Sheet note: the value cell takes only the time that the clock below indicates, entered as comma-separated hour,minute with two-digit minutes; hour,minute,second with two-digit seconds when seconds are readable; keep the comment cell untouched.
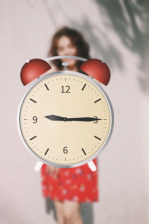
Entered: 9,15
